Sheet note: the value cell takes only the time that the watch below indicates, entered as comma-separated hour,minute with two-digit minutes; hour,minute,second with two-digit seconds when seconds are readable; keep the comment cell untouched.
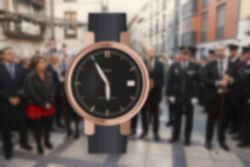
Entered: 5,55
